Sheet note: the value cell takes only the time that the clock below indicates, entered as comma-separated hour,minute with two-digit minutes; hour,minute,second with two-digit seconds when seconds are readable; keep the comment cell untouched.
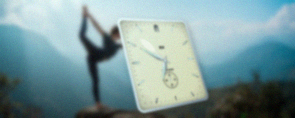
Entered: 6,50
